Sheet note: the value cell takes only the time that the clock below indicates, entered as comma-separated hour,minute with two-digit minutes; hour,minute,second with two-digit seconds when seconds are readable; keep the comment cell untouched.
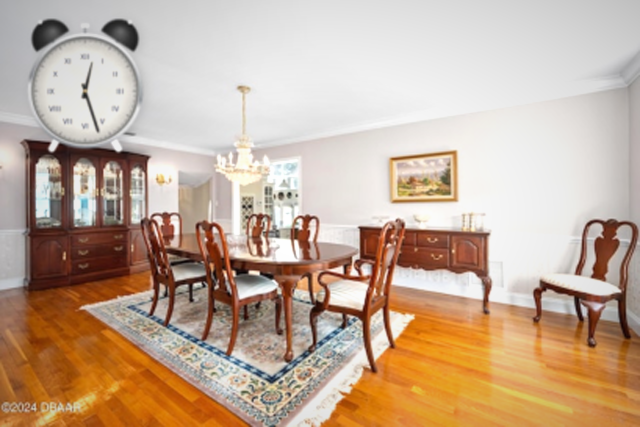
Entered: 12,27
